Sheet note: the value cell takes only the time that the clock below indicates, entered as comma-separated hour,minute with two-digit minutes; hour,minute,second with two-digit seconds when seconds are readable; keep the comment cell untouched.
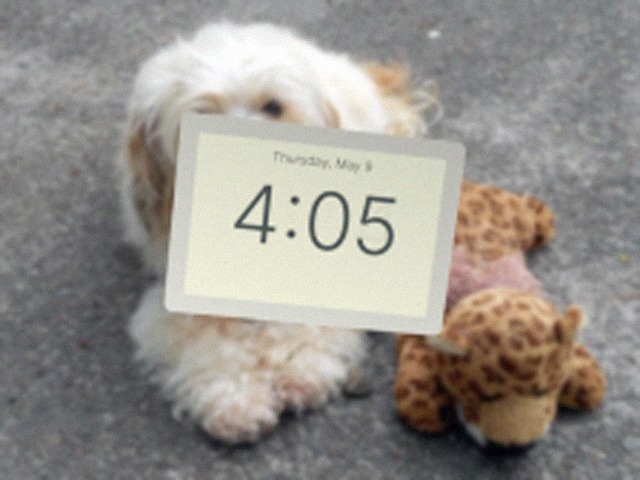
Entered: 4,05
